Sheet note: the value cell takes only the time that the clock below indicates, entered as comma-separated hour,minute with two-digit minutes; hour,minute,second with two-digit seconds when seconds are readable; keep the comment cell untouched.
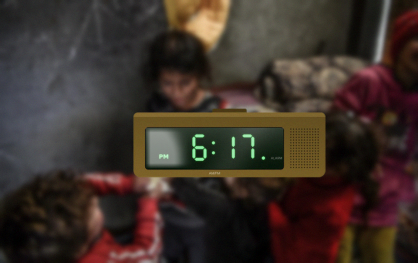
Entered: 6,17
